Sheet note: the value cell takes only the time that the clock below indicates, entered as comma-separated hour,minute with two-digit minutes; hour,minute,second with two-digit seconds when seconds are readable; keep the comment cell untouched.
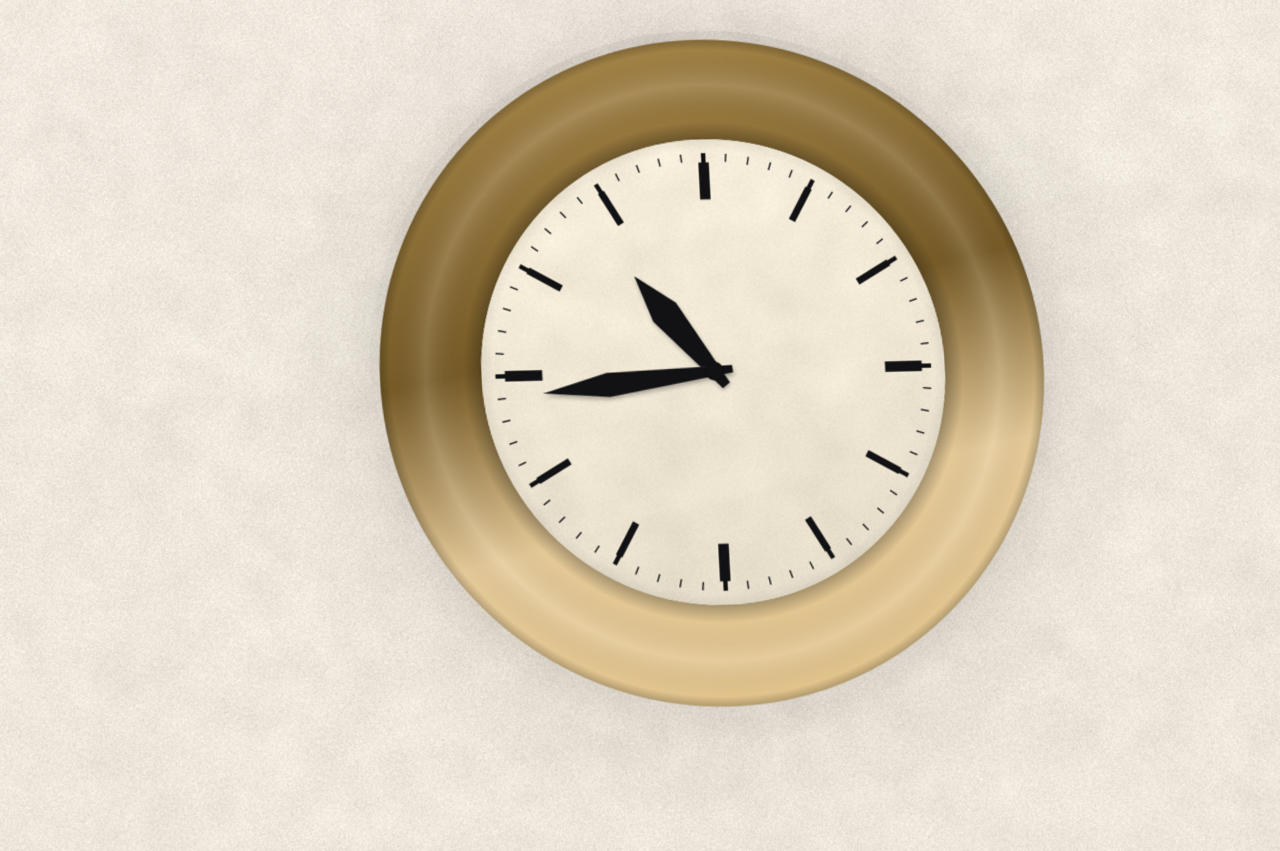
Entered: 10,44
